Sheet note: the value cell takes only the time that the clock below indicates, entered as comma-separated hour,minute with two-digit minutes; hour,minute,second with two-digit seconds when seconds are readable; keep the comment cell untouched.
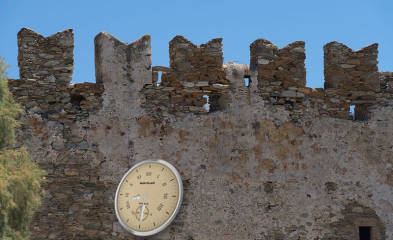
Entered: 8,30
